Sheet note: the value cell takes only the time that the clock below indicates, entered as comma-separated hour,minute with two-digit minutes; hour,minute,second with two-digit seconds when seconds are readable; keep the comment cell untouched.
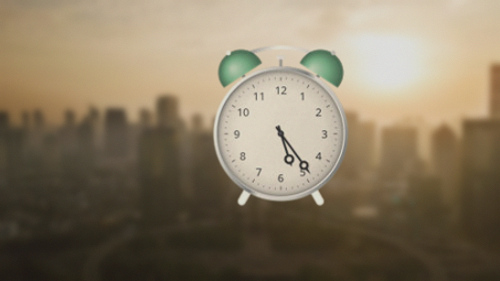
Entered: 5,24
